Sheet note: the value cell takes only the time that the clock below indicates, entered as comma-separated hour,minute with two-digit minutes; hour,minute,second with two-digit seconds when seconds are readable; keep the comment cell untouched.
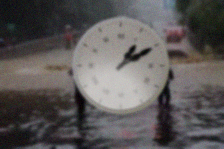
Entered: 1,10
